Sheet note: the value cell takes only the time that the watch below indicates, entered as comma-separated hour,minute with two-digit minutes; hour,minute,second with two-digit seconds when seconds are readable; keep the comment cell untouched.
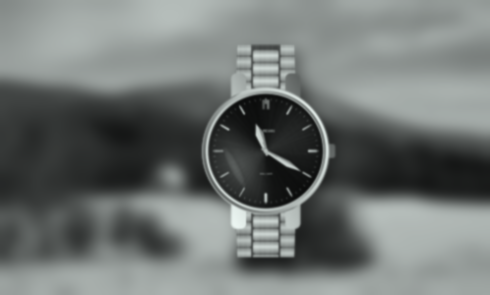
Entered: 11,20
